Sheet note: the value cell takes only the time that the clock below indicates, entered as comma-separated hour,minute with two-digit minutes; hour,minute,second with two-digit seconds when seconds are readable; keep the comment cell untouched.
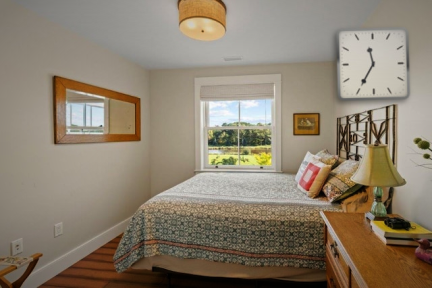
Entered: 11,35
